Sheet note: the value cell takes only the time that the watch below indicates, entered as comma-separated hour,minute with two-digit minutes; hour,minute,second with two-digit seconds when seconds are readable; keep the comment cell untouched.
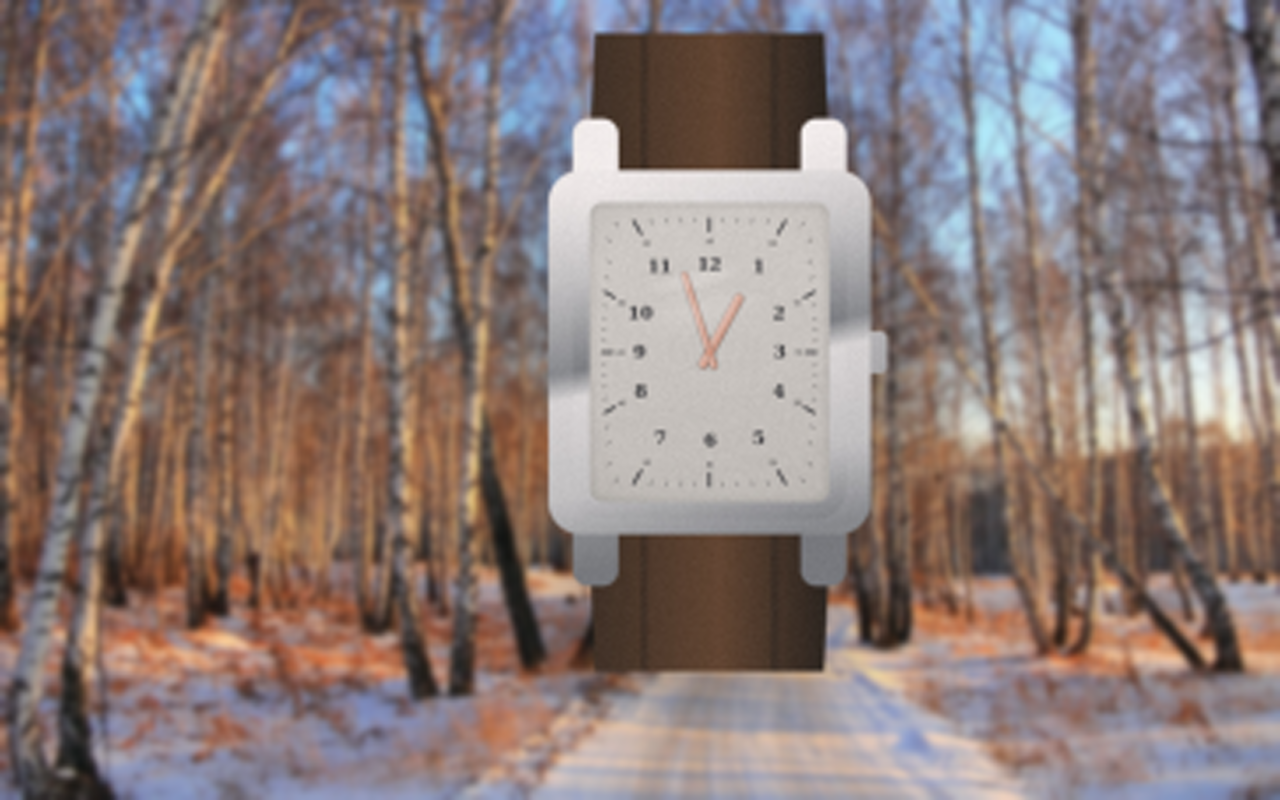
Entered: 12,57
